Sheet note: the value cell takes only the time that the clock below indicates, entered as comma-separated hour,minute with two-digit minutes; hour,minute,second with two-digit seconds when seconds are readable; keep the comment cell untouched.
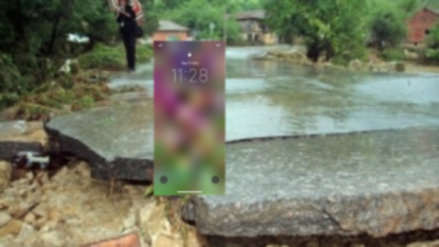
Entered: 11,28
